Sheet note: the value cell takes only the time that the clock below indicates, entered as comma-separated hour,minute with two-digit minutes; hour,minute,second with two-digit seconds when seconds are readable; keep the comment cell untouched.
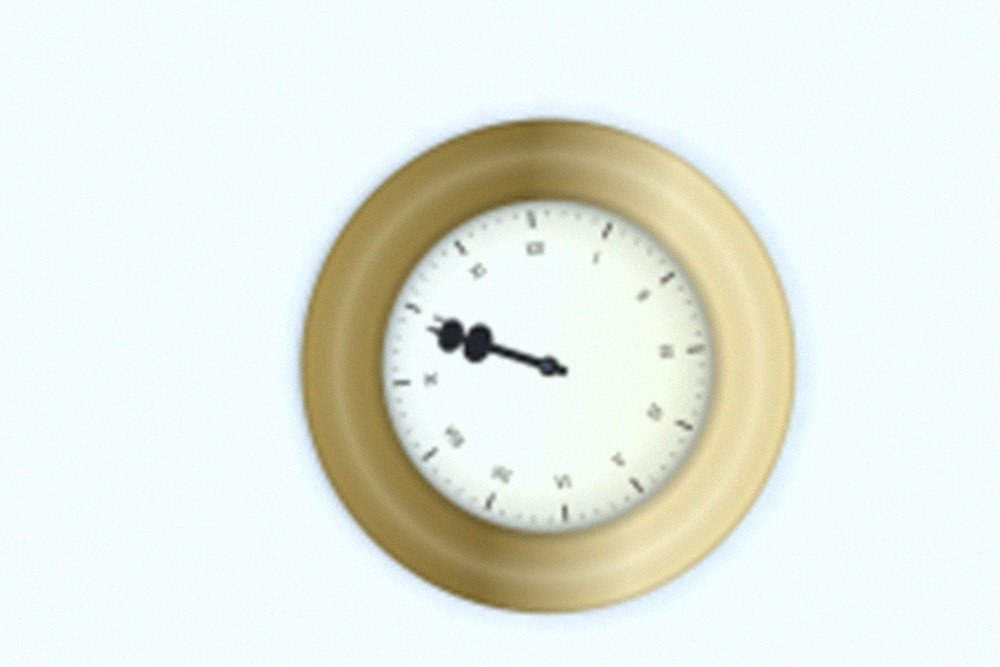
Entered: 9,49
